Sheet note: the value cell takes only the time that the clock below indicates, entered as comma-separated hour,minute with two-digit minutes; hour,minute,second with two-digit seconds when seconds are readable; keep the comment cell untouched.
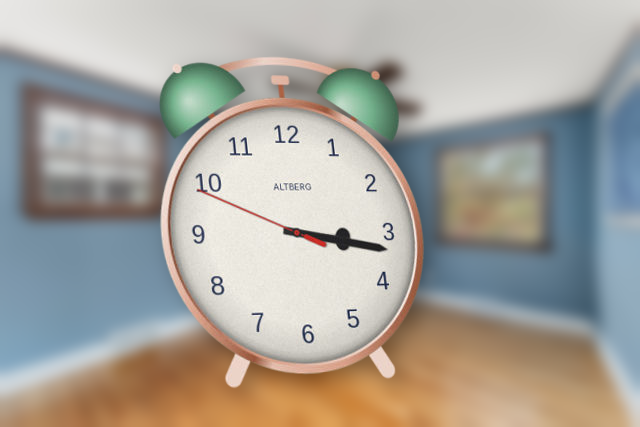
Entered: 3,16,49
